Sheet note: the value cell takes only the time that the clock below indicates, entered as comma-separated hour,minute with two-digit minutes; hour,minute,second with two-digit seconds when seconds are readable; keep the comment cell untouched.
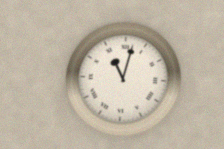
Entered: 11,02
